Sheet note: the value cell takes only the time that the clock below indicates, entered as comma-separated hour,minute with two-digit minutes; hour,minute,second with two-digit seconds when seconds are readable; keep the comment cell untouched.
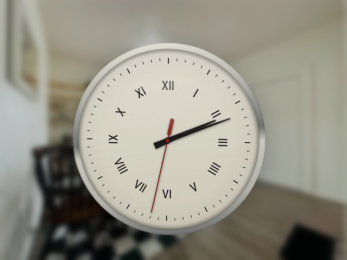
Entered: 2,11,32
